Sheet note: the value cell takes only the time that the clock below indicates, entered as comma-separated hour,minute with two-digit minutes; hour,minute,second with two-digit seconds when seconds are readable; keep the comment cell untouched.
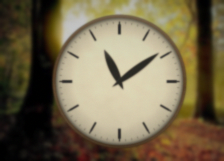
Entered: 11,09
